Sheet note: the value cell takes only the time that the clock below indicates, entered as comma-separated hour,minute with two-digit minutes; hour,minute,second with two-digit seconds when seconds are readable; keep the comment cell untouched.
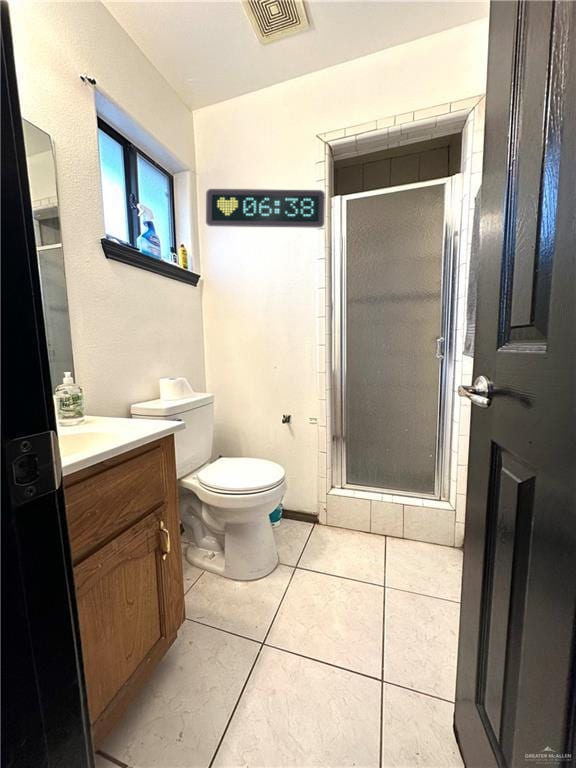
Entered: 6,38
